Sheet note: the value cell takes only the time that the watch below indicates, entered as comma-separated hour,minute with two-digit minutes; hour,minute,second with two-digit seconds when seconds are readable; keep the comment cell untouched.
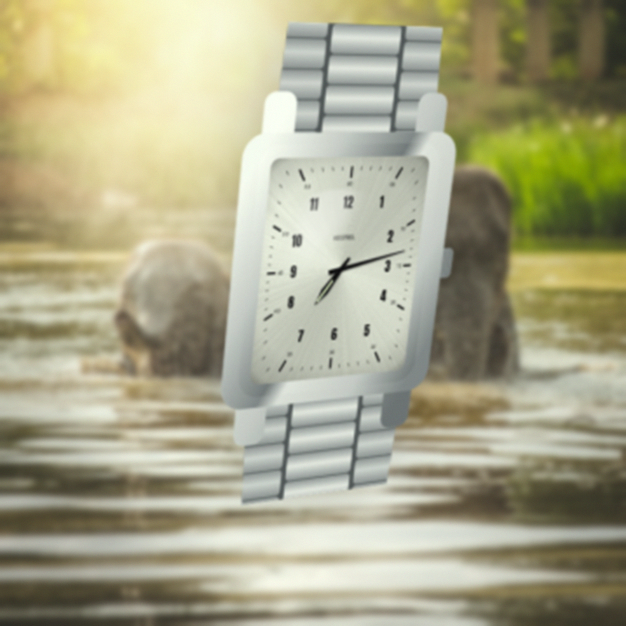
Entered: 7,13
